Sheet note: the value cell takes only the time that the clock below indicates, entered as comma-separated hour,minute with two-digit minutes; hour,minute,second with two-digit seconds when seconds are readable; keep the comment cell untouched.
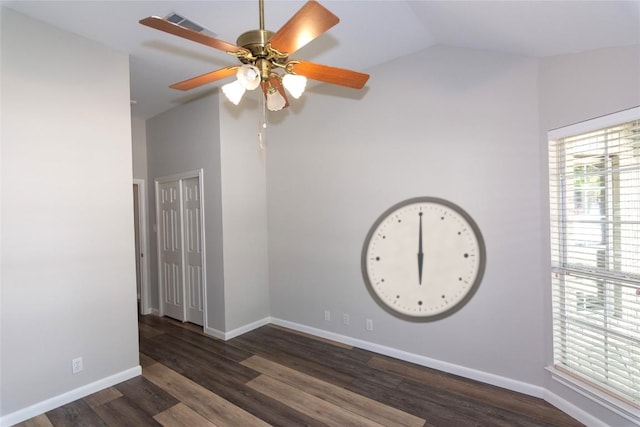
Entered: 6,00
